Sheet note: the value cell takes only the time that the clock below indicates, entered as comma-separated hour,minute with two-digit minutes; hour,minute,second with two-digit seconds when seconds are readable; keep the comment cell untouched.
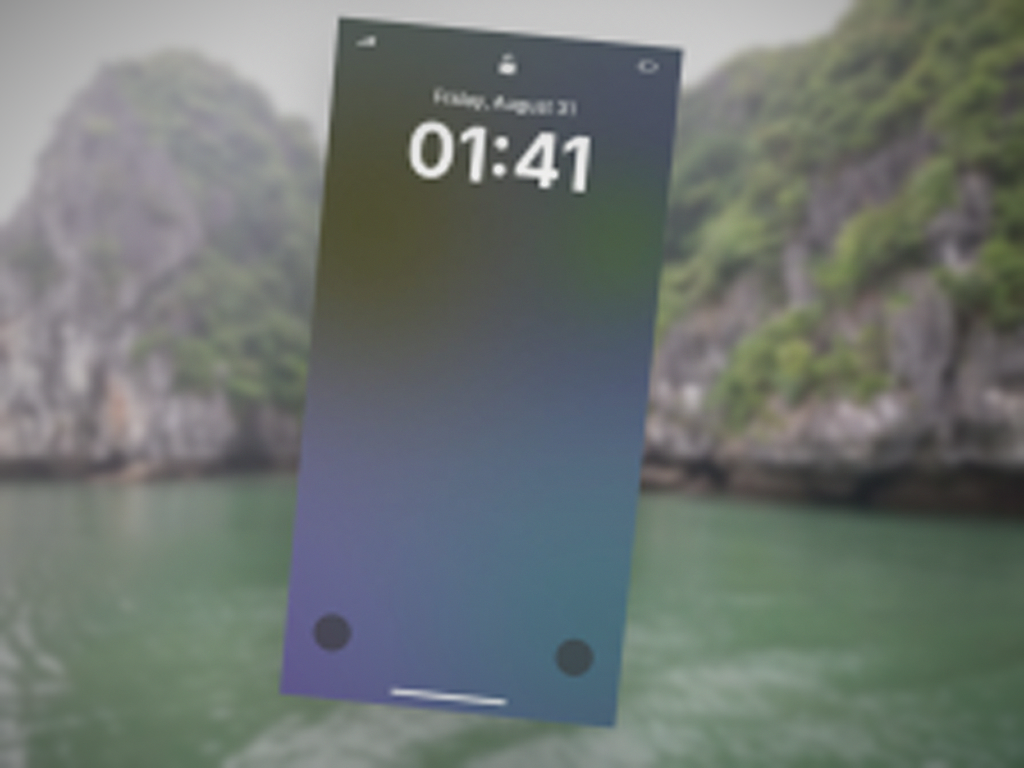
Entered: 1,41
